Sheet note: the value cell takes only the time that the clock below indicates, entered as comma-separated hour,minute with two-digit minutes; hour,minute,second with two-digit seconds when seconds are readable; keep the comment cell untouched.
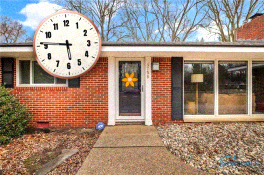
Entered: 5,46
